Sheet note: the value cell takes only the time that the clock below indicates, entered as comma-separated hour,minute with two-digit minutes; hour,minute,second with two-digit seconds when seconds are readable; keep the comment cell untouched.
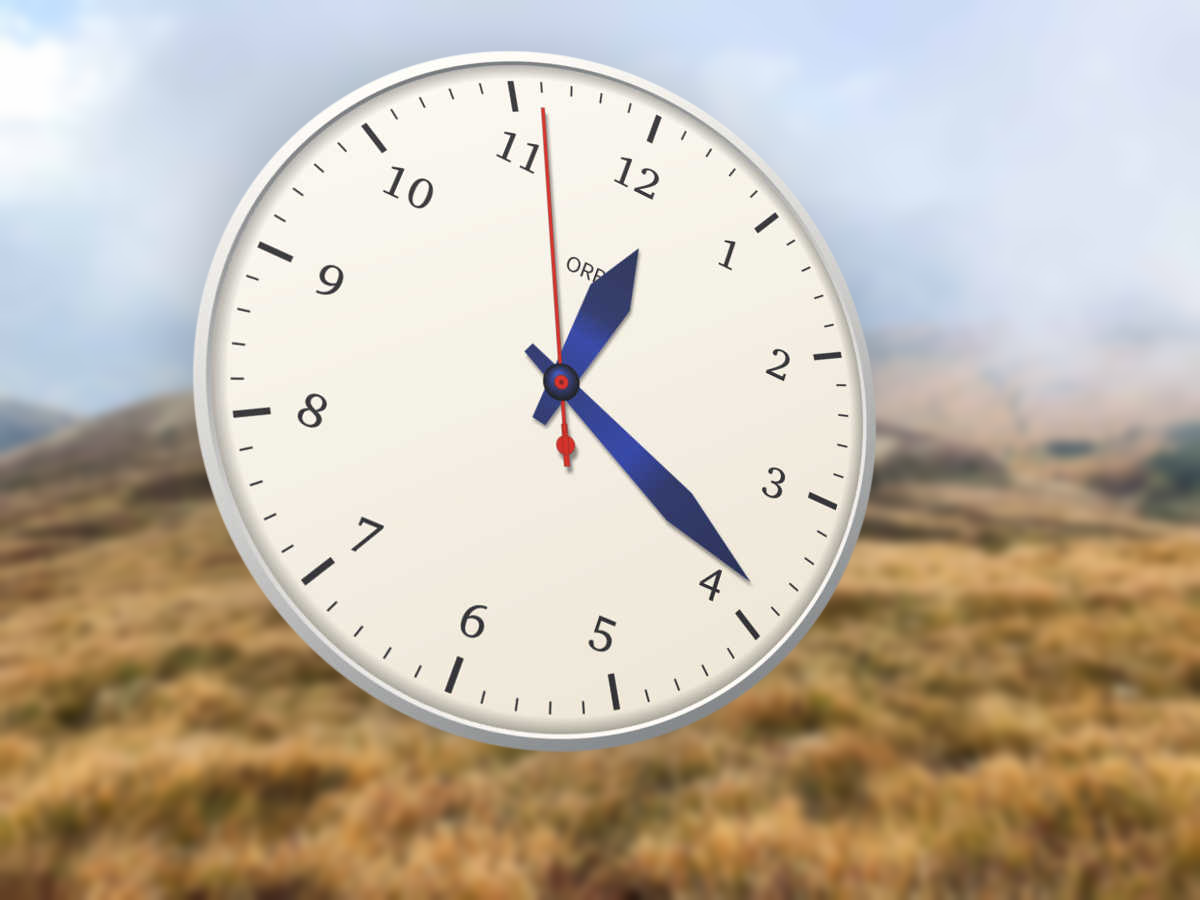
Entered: 12,18,56
